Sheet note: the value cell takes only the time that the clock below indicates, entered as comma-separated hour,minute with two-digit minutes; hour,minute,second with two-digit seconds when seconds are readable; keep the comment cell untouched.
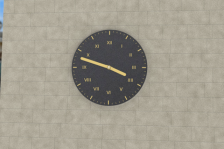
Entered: 3,48
